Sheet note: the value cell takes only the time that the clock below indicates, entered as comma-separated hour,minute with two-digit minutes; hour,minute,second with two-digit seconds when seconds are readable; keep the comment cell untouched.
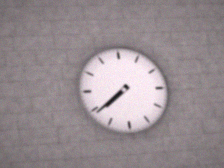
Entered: 7,39
